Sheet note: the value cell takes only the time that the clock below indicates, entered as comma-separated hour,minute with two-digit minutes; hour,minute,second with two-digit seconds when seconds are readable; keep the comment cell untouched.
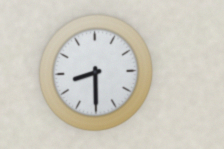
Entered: 8,30
